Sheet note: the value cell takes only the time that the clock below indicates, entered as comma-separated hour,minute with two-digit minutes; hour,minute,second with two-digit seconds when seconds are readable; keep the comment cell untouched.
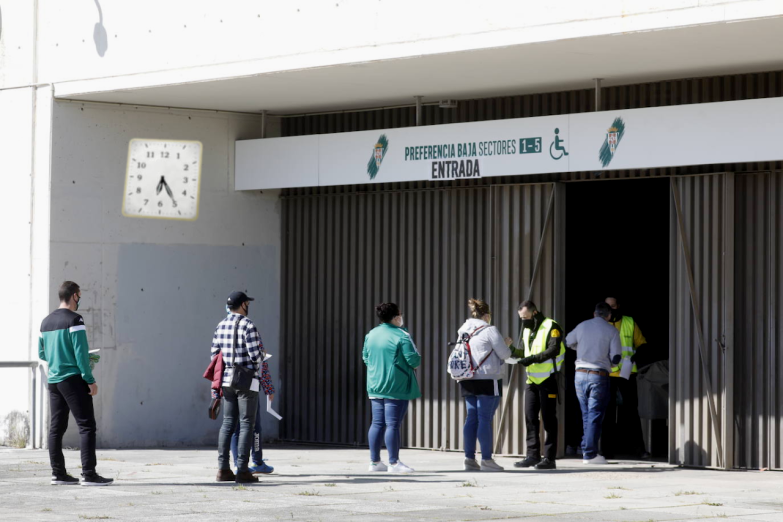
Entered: 6,25
